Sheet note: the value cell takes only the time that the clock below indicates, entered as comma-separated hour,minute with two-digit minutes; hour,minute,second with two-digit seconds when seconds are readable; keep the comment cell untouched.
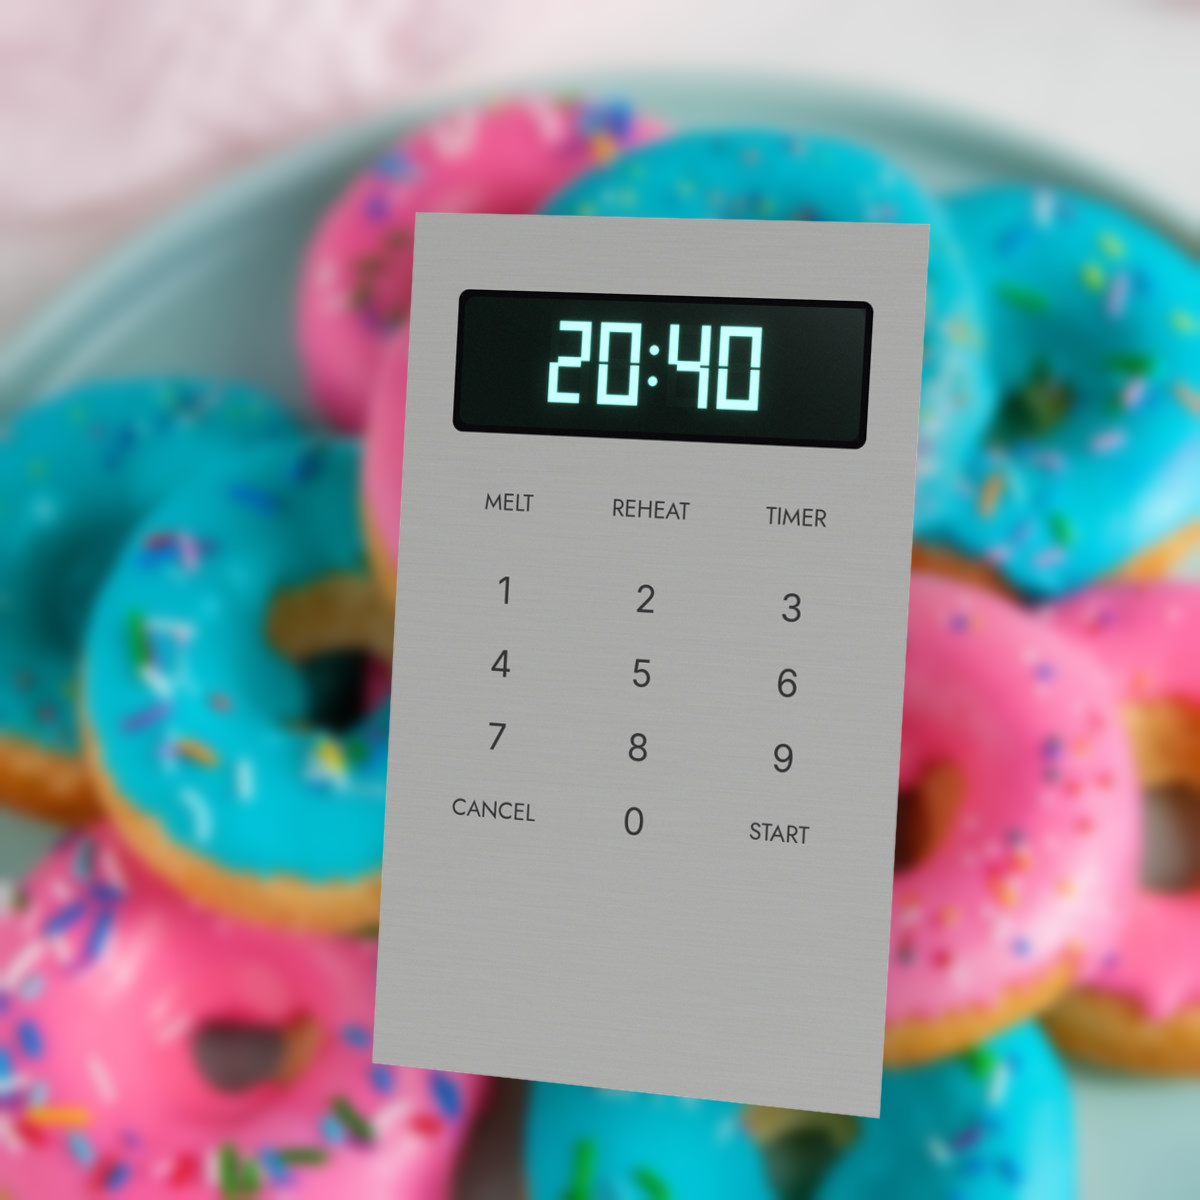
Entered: 20,40
